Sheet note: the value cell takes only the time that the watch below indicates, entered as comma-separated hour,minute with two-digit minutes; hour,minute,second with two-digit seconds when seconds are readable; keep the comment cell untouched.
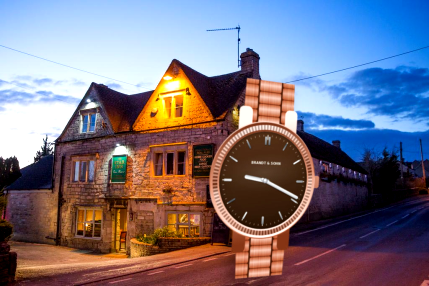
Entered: 9,19
